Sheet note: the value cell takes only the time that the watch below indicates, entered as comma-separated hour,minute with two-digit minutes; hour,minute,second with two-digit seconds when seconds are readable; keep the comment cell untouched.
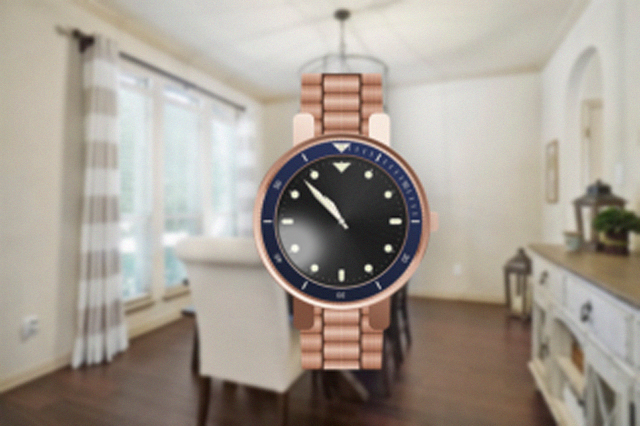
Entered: 10,53
